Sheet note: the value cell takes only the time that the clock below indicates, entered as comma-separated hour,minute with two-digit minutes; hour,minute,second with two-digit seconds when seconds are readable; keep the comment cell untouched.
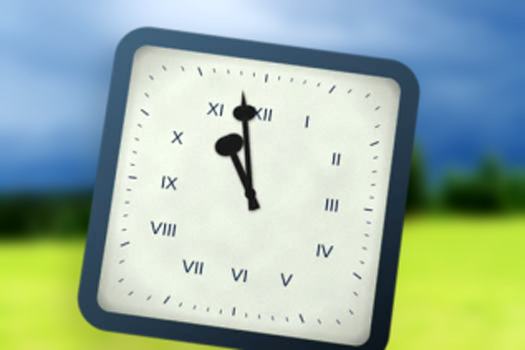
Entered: 10,58
